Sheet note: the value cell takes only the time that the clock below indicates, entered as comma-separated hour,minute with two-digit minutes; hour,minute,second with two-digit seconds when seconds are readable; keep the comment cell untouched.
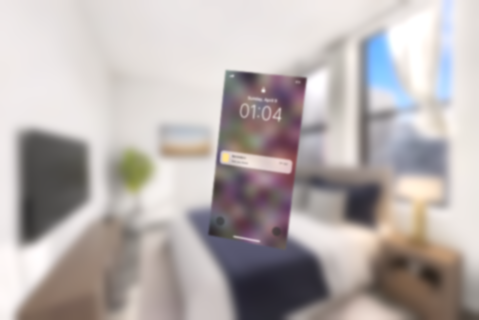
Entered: 1,04
